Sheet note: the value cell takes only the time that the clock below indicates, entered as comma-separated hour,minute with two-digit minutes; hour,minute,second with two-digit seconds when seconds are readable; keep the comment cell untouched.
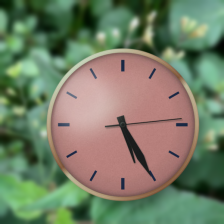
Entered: 5,25,14
